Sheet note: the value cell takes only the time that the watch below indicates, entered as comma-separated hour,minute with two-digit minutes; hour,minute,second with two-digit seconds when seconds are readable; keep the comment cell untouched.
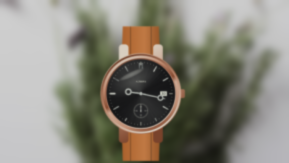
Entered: 9,17
